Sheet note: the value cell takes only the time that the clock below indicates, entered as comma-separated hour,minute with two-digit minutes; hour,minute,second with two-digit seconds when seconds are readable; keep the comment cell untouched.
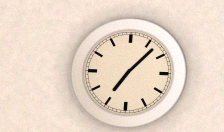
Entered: 7,07
